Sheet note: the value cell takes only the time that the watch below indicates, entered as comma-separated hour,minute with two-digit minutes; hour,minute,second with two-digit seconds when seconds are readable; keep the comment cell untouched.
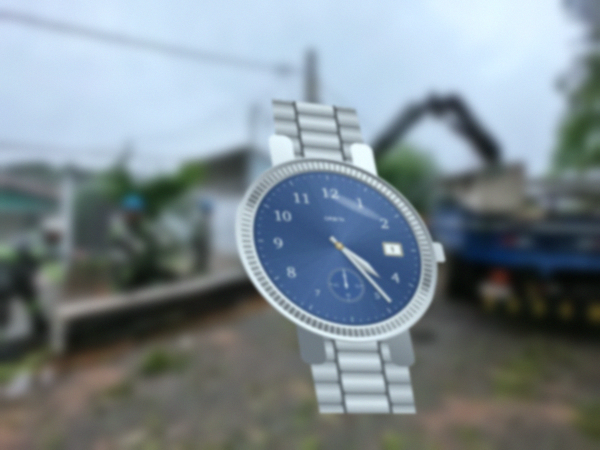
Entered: 4,24
